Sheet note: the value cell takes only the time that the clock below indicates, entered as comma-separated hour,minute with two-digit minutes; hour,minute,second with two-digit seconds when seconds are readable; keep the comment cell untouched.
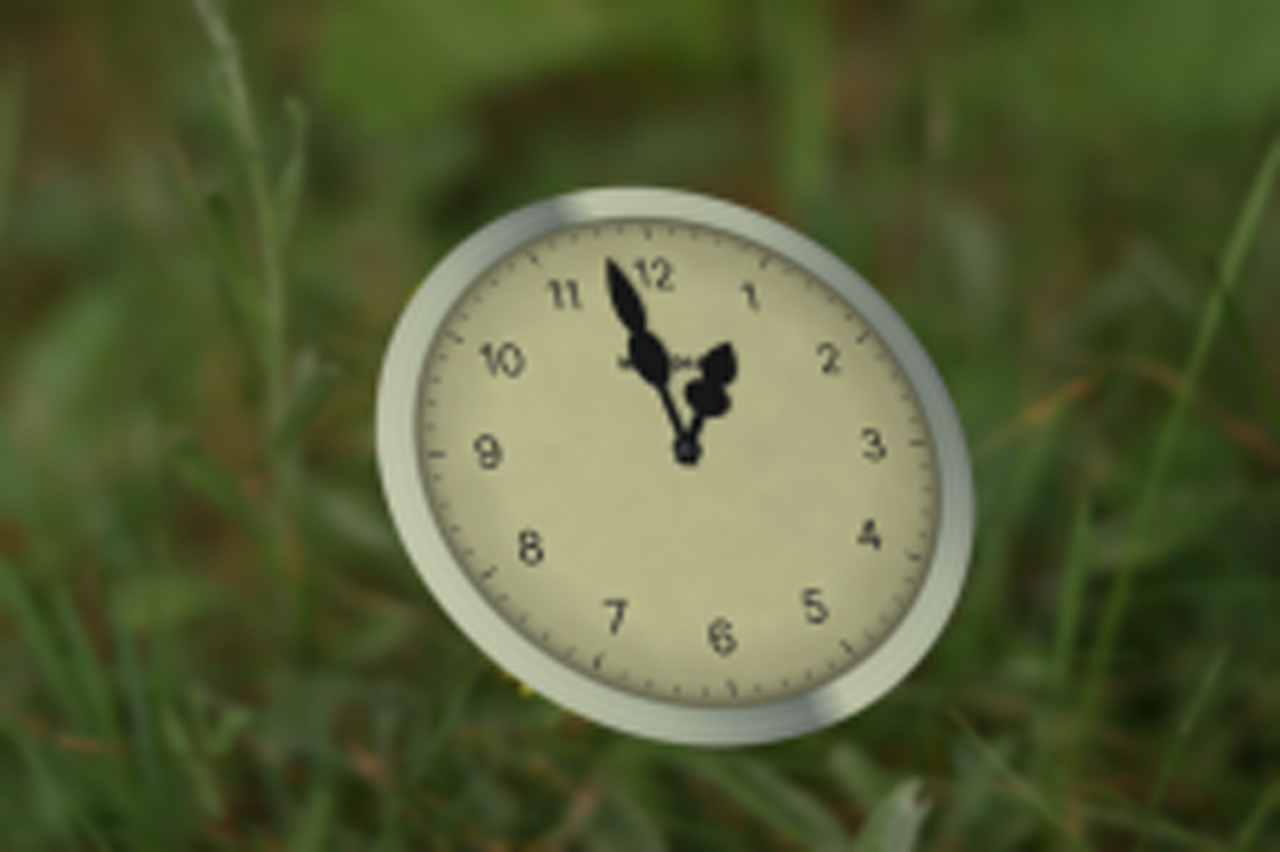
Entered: 12,58
